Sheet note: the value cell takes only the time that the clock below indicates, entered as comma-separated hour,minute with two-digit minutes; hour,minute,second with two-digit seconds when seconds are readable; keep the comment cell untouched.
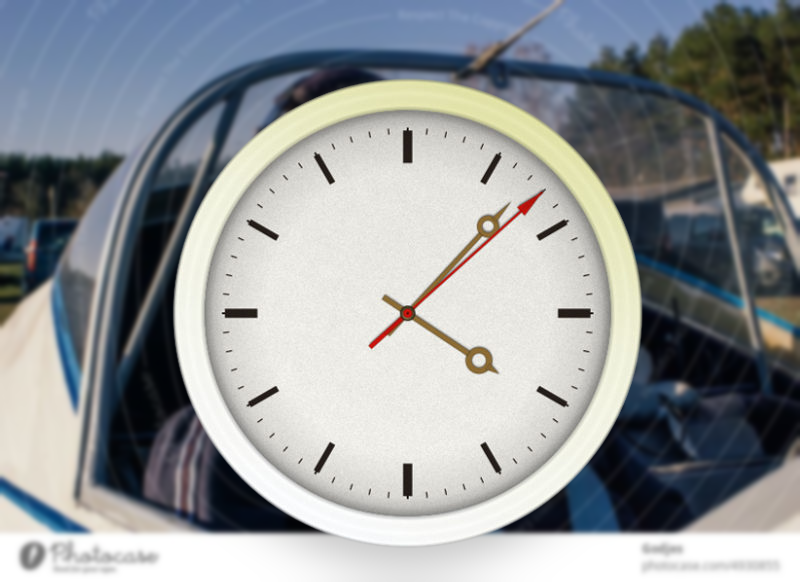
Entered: 4,07,08
